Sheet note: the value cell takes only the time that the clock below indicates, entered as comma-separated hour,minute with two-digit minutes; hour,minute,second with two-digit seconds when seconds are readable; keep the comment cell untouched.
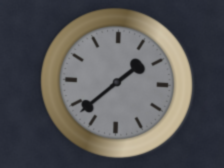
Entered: 1,38
